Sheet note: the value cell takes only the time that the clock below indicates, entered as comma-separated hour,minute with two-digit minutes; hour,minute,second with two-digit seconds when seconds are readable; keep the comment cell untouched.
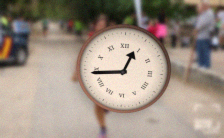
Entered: 12,44
